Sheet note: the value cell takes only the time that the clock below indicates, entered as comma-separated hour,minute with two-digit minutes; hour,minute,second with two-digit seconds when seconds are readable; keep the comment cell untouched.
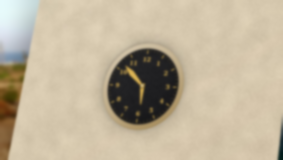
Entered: 5,52
